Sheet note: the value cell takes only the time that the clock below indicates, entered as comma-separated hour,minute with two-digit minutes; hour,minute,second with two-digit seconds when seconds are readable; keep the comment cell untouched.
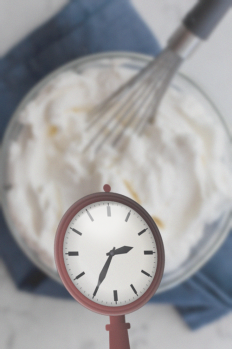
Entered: 2,35
